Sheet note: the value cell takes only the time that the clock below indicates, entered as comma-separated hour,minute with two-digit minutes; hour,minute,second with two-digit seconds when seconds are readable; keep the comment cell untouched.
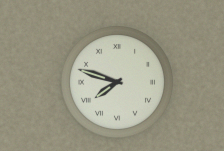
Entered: 7,48
